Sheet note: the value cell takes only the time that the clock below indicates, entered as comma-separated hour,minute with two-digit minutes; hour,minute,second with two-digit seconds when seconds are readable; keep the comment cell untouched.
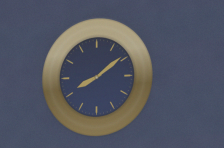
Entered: 8,09
